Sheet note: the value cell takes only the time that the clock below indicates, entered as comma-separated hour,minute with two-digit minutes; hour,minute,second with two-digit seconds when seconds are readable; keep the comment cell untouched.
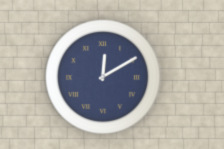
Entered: 12,10
